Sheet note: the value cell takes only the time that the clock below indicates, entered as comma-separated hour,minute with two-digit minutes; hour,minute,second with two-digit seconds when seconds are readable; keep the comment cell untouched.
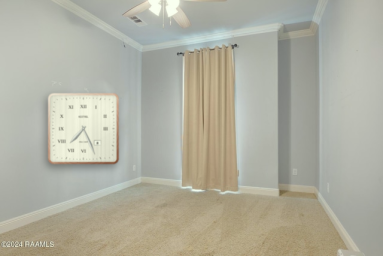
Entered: 7,26
